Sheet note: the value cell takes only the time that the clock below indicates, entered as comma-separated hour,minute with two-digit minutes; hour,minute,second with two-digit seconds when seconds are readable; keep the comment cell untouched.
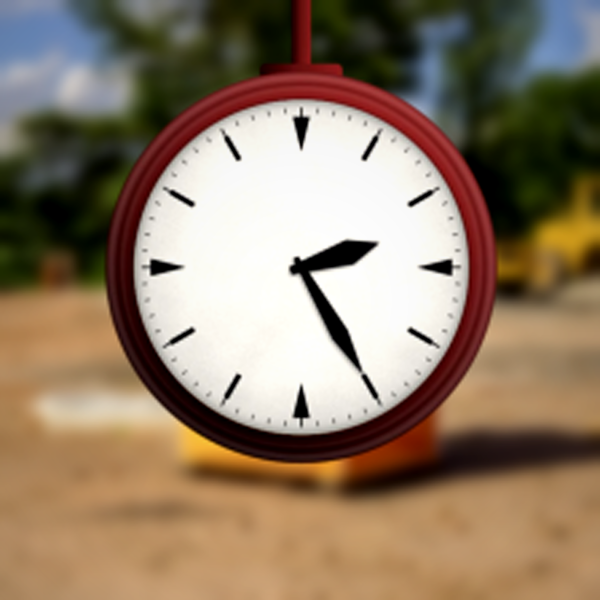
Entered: 2,25
